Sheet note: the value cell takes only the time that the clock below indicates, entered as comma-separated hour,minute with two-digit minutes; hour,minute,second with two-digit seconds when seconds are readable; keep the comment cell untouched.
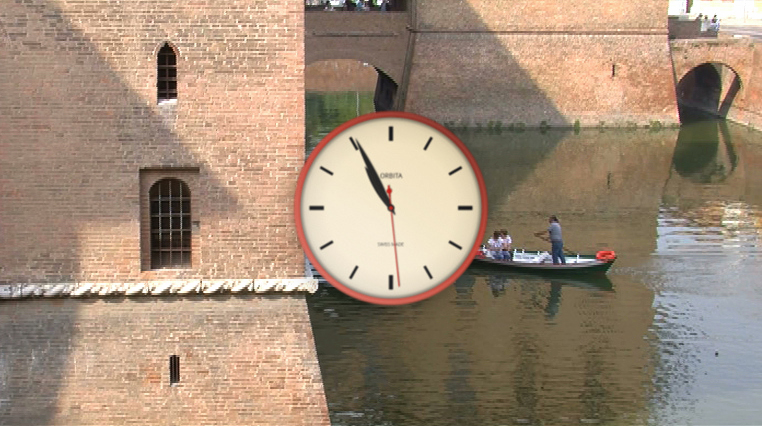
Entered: 10,55,29
